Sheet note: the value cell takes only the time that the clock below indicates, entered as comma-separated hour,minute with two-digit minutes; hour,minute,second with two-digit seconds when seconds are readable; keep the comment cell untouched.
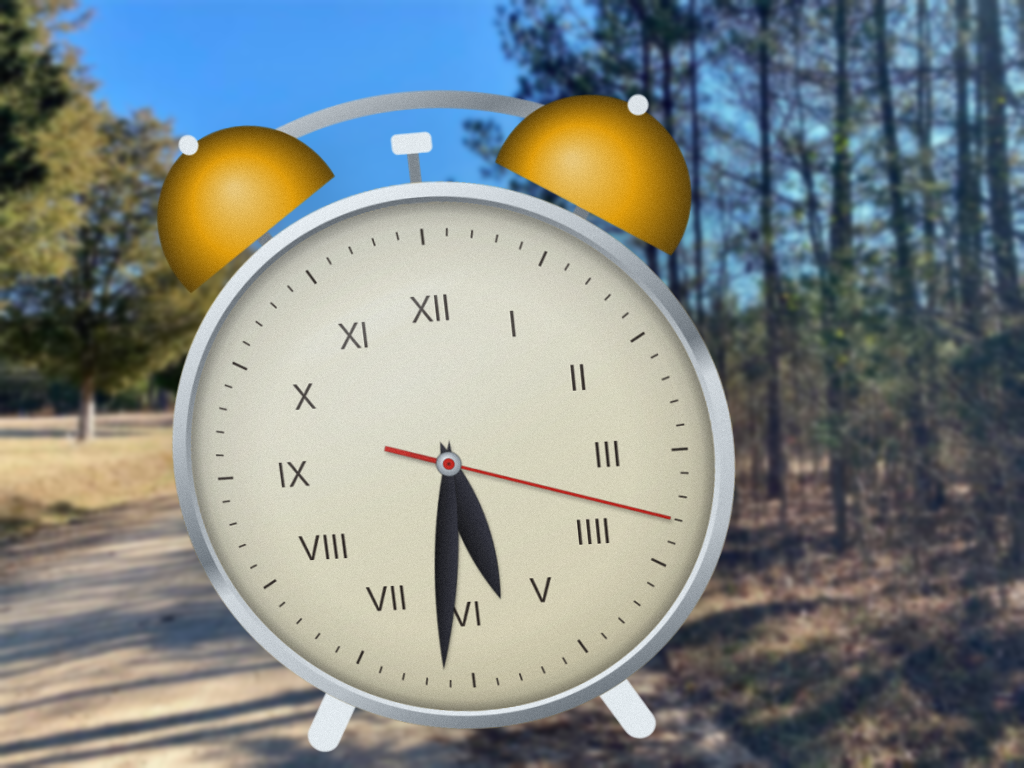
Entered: 5,31,18
